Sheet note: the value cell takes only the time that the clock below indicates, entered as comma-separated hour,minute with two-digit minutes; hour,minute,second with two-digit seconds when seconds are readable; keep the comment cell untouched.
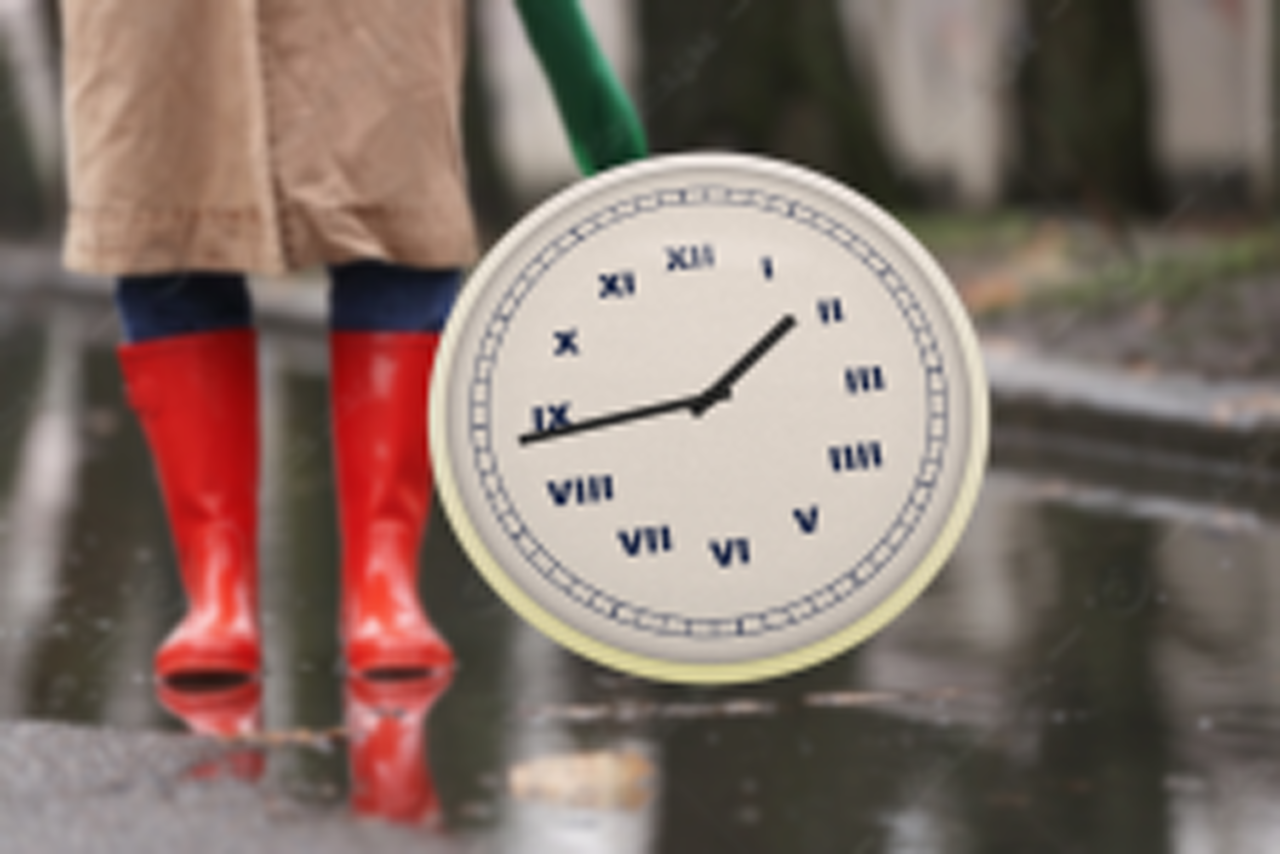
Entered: 1,44
